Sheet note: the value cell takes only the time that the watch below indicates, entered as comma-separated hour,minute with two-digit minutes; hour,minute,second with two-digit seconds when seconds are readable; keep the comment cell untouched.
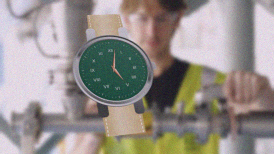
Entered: 5,02
